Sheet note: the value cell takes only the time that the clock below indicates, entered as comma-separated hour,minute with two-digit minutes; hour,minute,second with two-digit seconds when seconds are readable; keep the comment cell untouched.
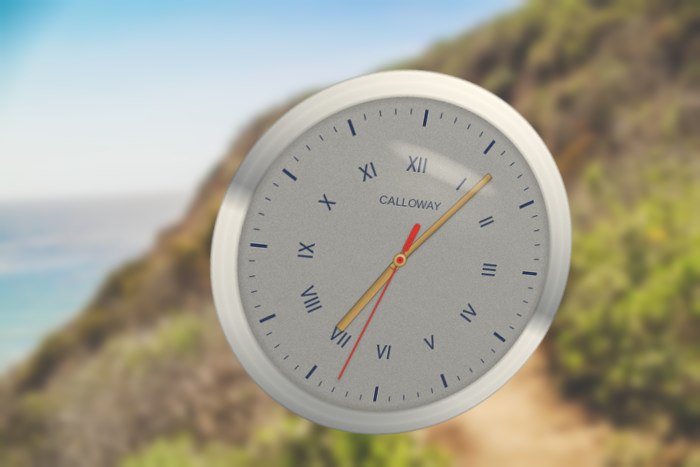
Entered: 7,06,33
